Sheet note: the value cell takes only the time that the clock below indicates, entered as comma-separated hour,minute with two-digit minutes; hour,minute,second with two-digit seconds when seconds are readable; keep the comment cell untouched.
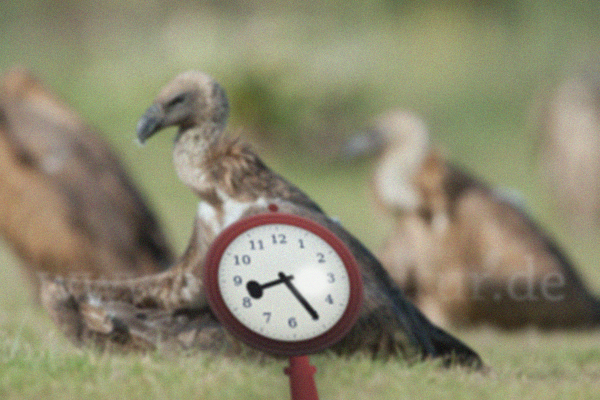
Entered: 8,25
